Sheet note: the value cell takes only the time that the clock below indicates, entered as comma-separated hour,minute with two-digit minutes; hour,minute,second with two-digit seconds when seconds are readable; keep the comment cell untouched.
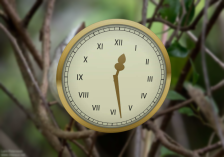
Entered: 12,28
